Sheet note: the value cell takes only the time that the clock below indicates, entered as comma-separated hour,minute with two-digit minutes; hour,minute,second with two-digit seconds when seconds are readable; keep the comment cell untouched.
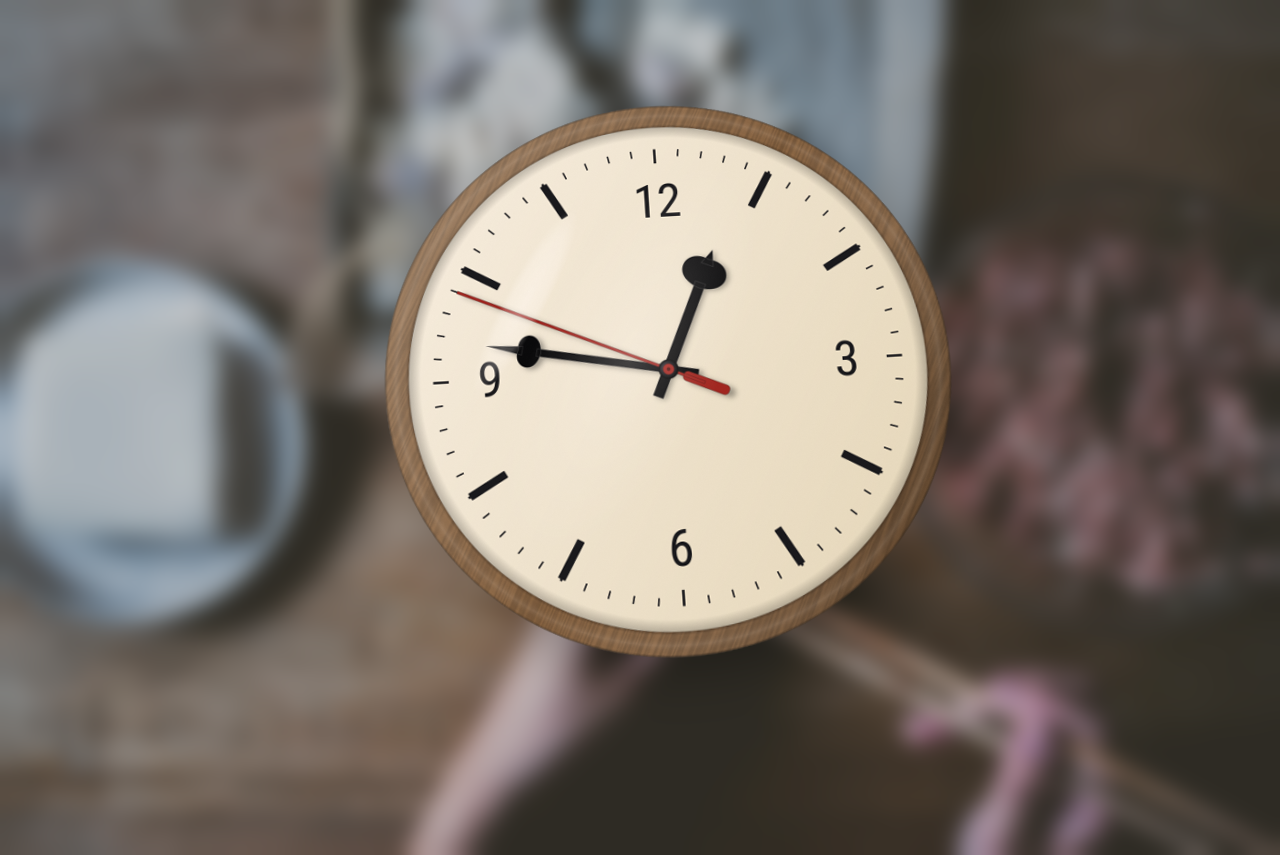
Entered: 12,46,49
